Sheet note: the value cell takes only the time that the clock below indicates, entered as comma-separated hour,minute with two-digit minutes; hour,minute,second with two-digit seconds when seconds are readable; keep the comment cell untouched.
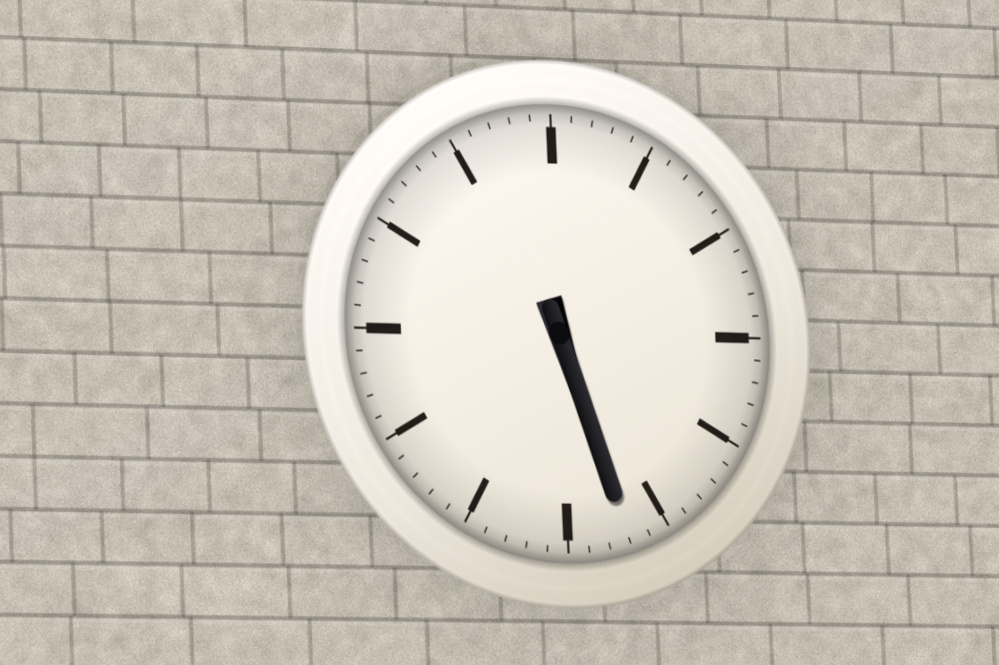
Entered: 5,27
